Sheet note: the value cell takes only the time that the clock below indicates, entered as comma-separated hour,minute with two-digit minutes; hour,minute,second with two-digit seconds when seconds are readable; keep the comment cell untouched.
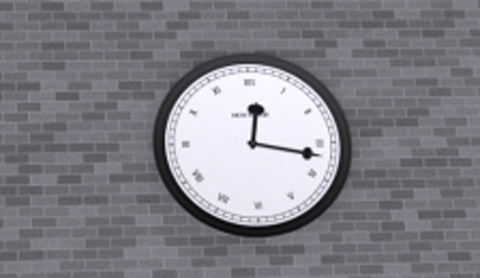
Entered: 12,17
